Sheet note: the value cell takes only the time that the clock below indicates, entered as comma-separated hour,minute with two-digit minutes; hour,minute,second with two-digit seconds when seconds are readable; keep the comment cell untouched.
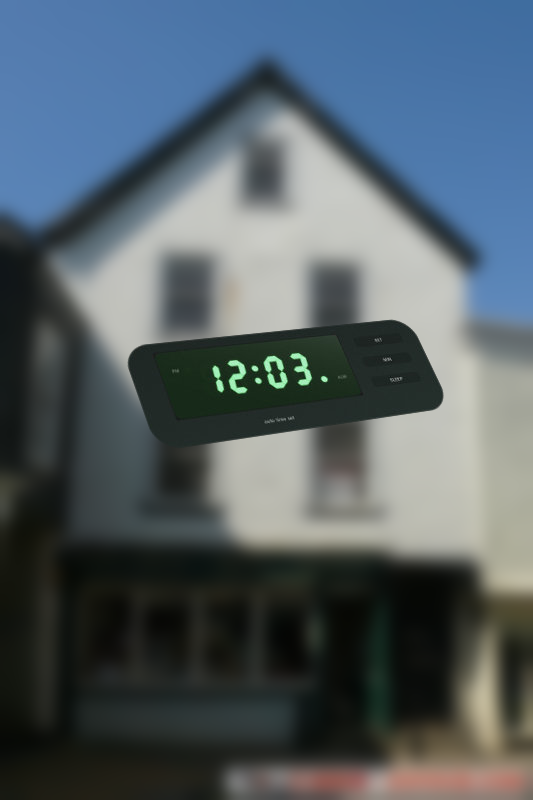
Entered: 12,03
